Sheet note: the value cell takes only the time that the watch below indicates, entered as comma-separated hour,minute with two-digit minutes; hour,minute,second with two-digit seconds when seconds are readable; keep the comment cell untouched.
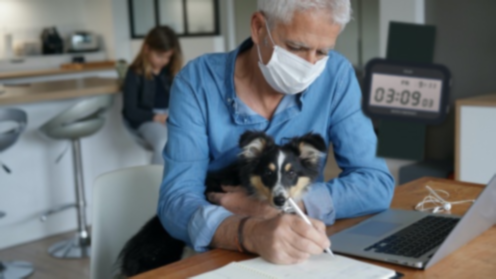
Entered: 3,09
